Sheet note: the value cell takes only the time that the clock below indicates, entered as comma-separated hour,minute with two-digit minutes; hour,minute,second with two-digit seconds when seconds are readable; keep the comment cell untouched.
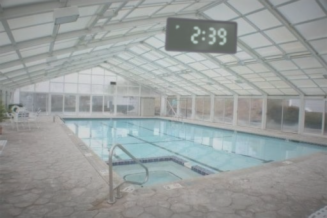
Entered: 2,39
